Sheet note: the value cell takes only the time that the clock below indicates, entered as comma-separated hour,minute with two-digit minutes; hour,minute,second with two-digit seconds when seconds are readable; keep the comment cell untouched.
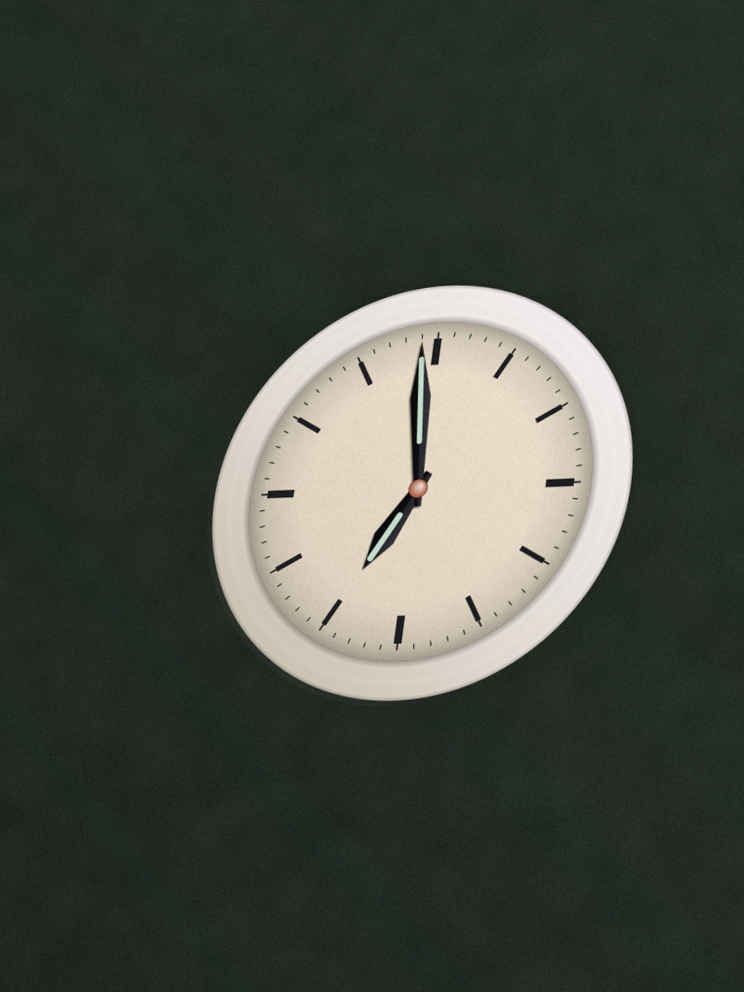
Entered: 6,59
